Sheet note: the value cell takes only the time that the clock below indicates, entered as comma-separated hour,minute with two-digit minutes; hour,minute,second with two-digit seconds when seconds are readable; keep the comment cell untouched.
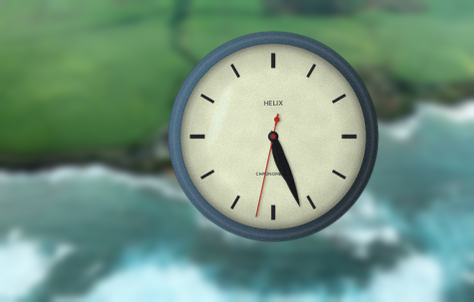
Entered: 5,26,32
